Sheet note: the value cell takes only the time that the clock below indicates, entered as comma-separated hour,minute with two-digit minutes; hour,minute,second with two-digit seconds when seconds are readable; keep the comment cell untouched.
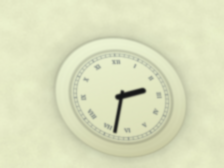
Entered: 2,33
